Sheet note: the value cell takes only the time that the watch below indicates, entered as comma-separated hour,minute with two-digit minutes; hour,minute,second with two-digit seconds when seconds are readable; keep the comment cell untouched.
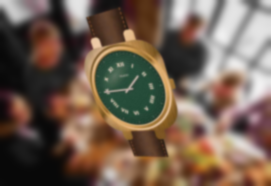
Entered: 1,45
